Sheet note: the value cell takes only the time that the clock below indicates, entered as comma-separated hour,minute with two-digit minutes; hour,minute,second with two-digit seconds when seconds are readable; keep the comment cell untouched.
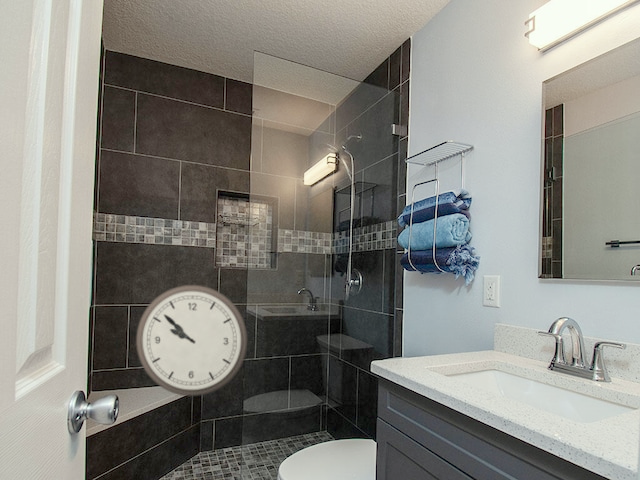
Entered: 9,52
